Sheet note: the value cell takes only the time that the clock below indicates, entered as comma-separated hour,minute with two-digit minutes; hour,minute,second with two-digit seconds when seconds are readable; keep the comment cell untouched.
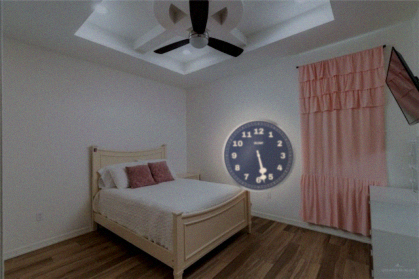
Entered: 5,28
